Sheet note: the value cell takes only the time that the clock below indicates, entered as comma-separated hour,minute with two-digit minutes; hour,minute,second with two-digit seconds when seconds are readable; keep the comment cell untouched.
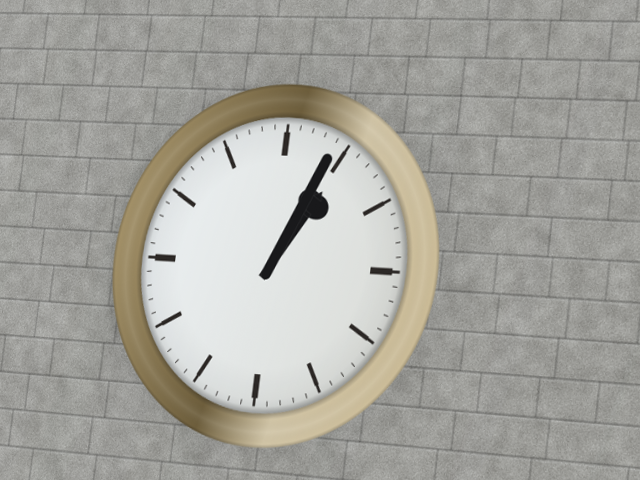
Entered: 1,04
